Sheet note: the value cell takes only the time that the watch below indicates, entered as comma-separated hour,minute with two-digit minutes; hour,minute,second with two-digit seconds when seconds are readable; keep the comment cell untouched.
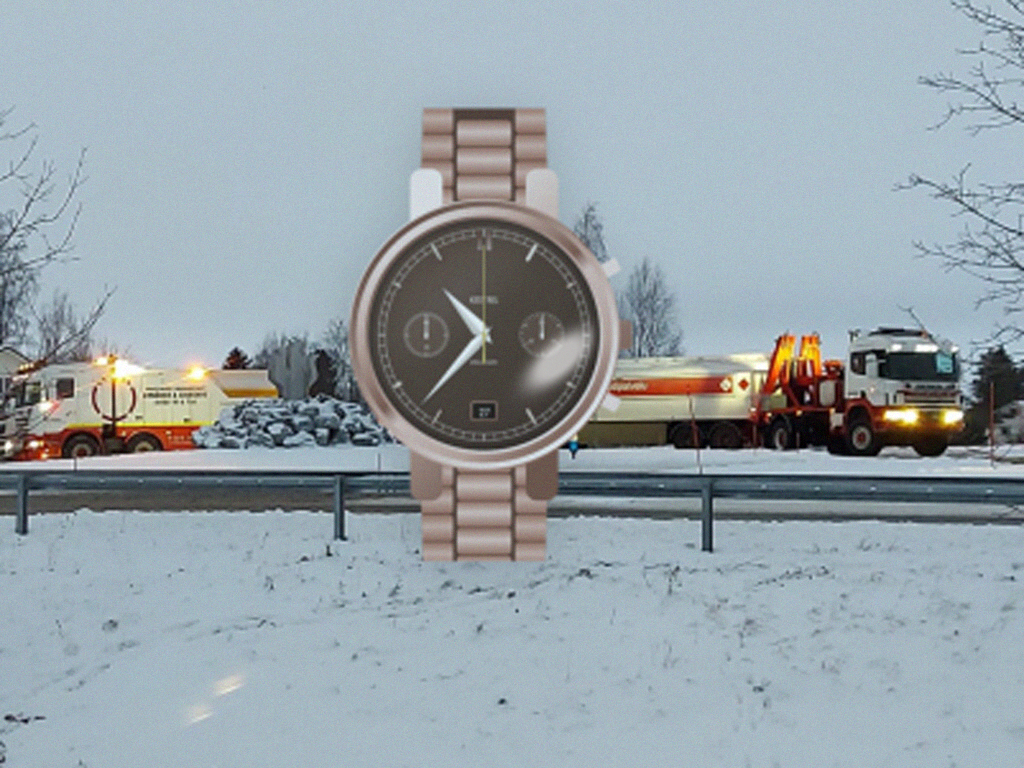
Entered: 10,37
